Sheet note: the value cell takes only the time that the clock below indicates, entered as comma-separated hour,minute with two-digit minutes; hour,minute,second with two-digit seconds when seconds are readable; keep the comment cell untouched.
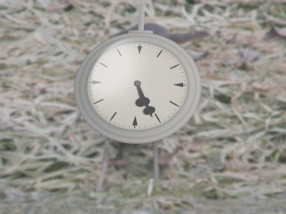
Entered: 5,26
